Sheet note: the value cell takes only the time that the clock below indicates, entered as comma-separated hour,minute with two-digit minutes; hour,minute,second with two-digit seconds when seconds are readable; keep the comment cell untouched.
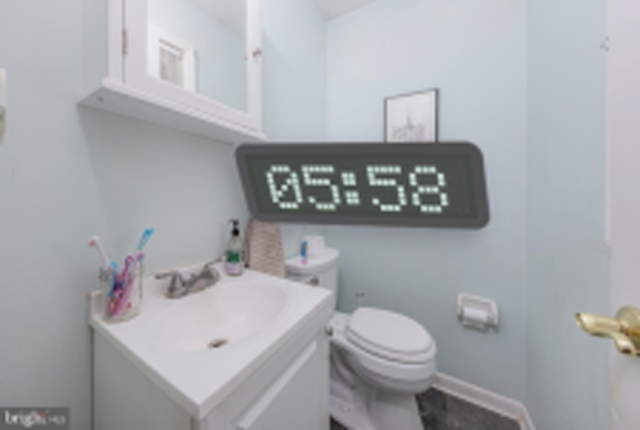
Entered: 5,58
